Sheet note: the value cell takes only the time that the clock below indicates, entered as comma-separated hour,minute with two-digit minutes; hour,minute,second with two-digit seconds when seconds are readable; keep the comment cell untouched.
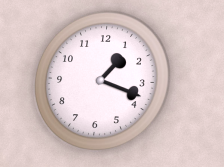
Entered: 1,18
